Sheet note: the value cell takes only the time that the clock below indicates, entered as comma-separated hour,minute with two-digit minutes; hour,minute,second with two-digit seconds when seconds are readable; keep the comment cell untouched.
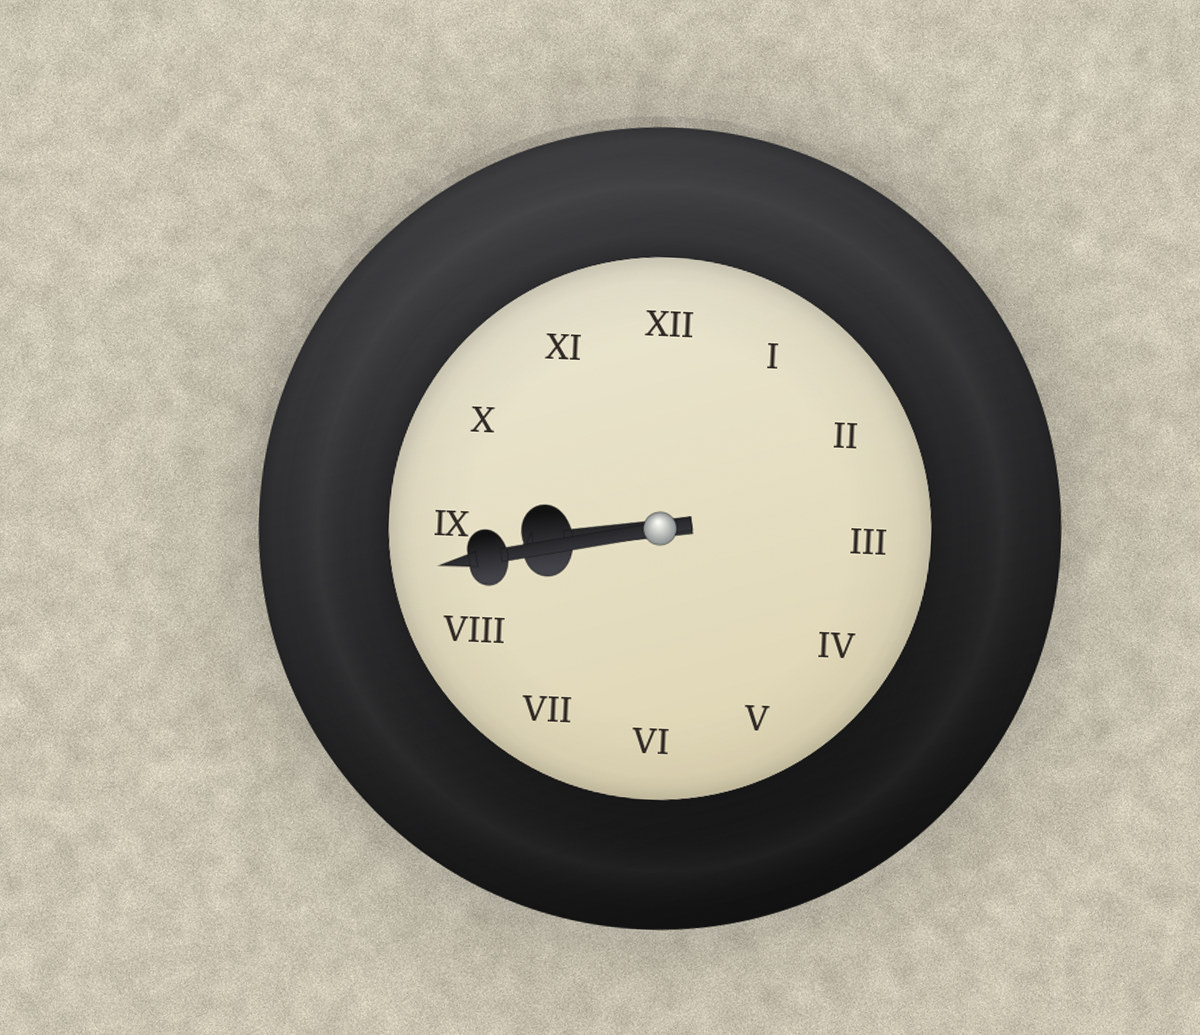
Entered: 8,43
